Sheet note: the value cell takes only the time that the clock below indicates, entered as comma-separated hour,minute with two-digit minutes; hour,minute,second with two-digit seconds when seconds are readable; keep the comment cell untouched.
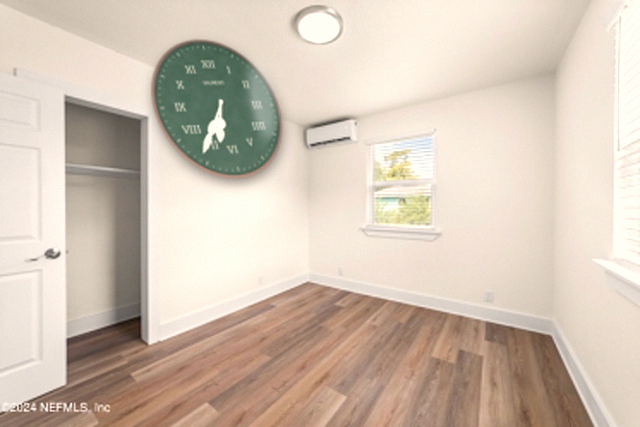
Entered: 6,36
